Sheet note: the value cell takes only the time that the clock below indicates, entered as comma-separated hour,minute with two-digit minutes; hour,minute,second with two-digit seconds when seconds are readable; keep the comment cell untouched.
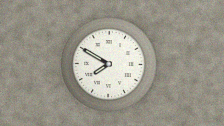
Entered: 7,50
